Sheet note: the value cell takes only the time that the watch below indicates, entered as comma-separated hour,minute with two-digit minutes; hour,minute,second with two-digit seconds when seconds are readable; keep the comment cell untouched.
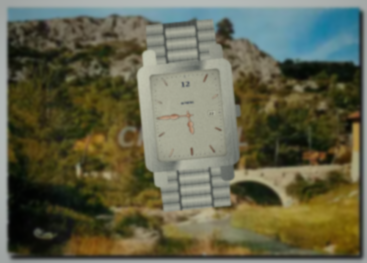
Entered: 5,45
